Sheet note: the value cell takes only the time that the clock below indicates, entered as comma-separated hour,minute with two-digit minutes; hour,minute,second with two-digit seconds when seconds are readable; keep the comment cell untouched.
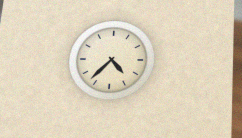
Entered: 4,37
